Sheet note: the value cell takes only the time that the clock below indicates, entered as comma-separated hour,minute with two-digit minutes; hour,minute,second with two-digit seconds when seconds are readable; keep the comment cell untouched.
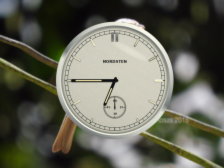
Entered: 6,45
